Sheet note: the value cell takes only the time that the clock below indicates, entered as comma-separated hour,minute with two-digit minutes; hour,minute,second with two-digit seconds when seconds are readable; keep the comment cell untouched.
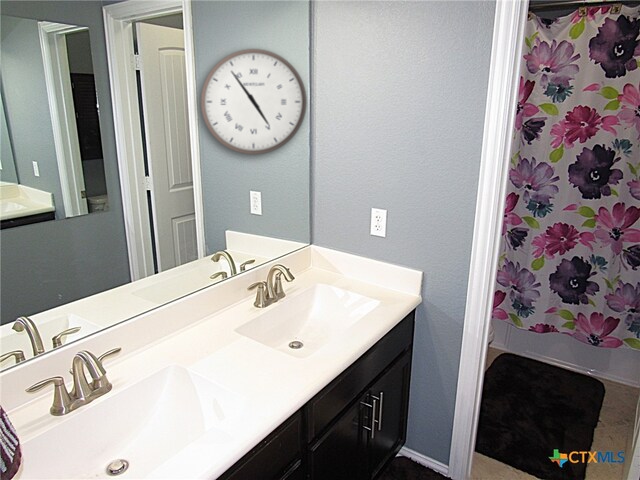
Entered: 4,54
